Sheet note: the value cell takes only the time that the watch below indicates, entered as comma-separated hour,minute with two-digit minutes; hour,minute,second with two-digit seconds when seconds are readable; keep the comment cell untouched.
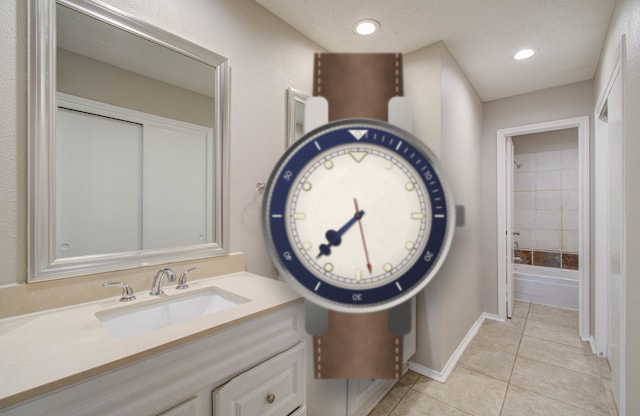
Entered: 7,37,28
